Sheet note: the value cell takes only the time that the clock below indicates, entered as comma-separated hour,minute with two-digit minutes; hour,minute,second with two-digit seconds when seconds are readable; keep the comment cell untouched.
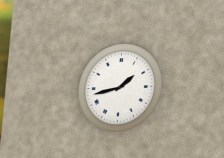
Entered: 1,43
